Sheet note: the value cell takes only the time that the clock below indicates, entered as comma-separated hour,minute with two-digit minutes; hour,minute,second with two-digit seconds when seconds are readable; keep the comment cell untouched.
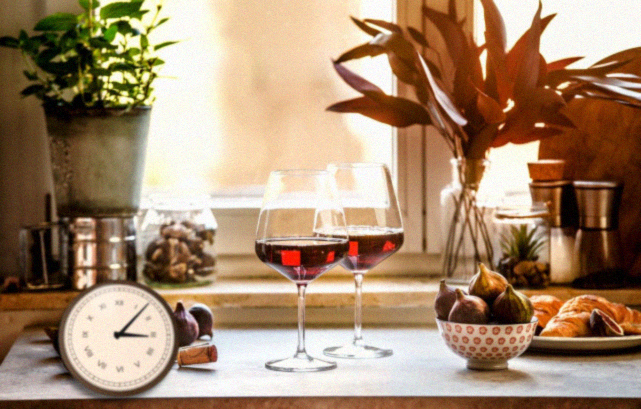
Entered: 3,07
